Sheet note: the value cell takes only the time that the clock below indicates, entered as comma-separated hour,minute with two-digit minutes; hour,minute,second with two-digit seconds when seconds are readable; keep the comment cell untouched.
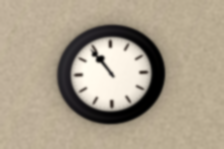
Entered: 10,54
